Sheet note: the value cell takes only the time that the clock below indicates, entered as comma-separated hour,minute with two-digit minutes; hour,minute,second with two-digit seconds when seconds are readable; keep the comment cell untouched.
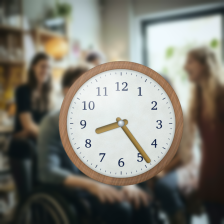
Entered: 8,24
